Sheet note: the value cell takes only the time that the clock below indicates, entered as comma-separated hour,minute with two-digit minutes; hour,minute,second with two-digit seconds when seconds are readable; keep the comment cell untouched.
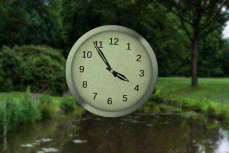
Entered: 3,54
